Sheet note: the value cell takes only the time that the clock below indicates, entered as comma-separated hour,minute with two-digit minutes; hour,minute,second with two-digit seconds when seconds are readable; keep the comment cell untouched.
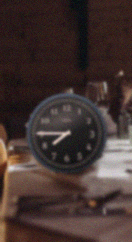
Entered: 7,45
